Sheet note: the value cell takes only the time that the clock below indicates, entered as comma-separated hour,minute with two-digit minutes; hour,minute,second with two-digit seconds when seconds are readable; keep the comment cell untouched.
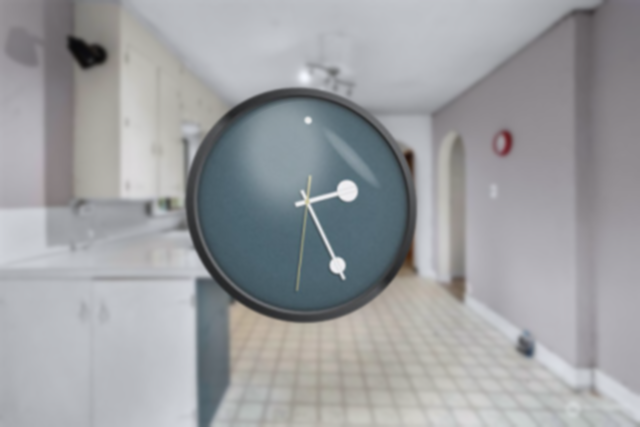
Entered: 2,25,31
